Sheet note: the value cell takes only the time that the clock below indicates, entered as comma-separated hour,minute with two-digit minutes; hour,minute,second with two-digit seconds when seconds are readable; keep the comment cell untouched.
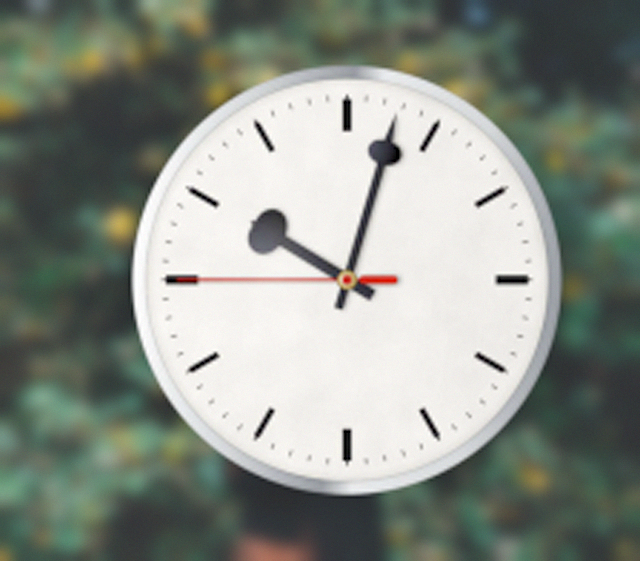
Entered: 10,02,45
